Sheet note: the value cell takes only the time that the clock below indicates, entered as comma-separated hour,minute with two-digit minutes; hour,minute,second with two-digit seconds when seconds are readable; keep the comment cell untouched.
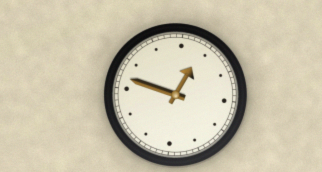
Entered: 12,47
